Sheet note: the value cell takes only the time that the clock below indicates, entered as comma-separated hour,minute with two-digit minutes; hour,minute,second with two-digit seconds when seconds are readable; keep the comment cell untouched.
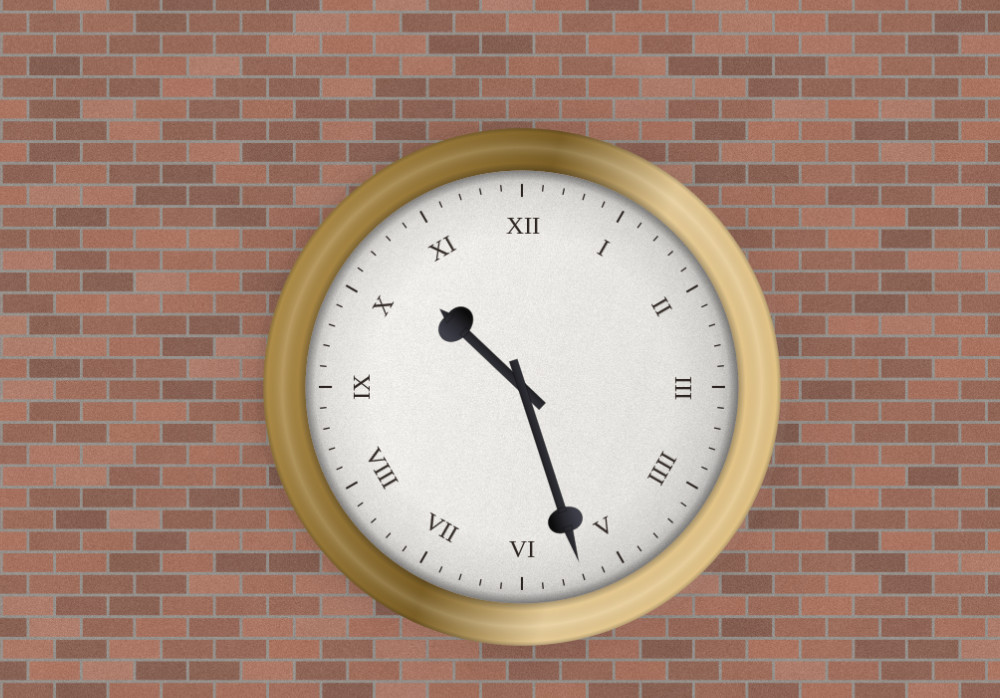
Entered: 10,27
